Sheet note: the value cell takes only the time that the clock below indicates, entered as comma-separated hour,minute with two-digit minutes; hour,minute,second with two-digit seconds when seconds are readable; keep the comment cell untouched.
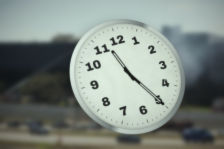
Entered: 11,25
